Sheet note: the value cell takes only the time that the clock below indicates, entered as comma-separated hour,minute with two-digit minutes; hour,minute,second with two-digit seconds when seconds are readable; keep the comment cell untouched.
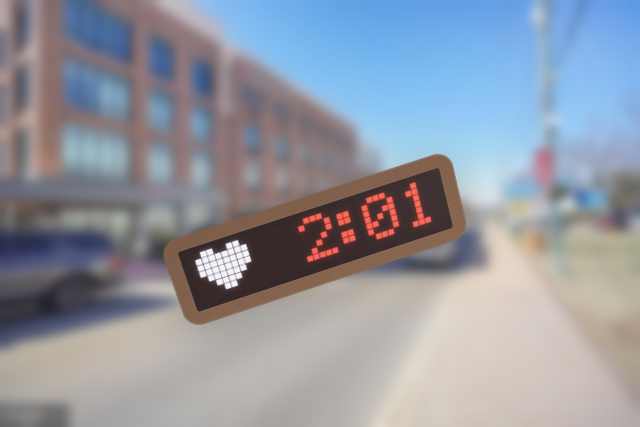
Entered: 2,01
